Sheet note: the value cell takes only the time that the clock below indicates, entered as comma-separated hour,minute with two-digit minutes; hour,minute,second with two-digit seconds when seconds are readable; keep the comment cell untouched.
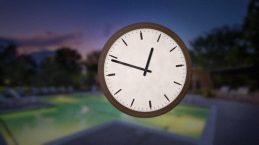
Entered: 12,49
